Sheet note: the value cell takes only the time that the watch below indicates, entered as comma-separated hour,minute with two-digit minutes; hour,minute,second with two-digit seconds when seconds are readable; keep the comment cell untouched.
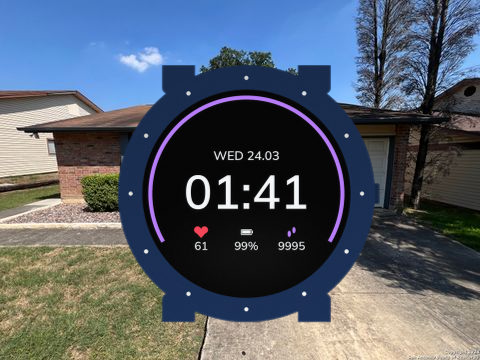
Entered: 1,41
